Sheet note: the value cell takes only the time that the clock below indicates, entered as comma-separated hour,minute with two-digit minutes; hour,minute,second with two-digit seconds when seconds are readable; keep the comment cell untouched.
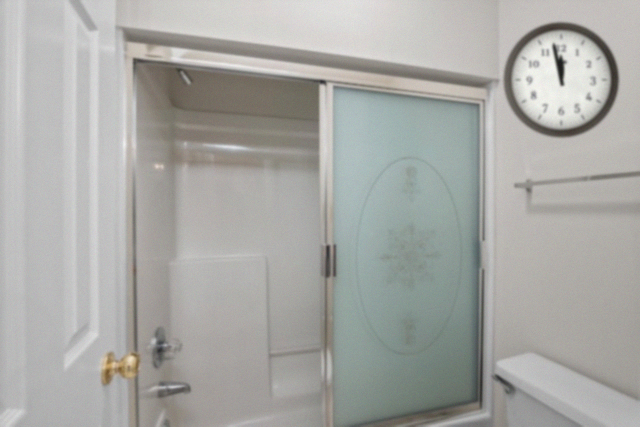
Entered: 11,58
